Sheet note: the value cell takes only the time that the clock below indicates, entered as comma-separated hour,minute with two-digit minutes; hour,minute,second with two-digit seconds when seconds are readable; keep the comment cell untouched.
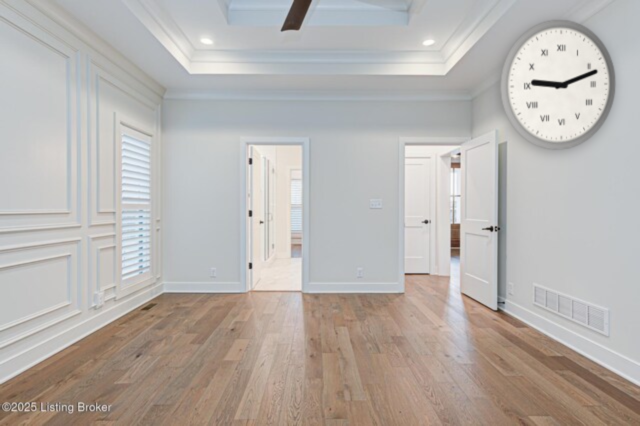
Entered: 9,12
